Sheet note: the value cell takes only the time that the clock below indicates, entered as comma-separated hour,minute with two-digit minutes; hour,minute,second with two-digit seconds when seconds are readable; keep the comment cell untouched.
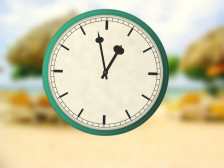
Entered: 12,58
